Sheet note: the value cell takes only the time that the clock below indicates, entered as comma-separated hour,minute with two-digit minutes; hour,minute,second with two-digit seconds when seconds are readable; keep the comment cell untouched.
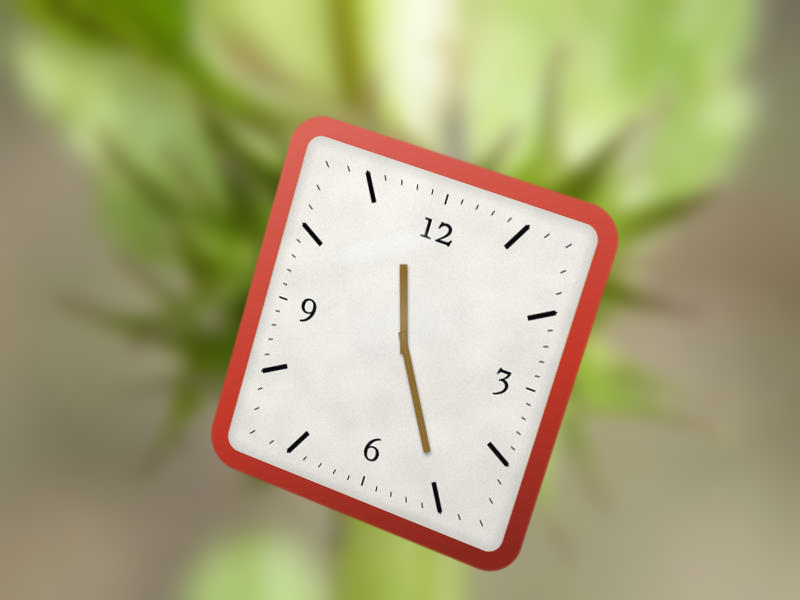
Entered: 11,25
